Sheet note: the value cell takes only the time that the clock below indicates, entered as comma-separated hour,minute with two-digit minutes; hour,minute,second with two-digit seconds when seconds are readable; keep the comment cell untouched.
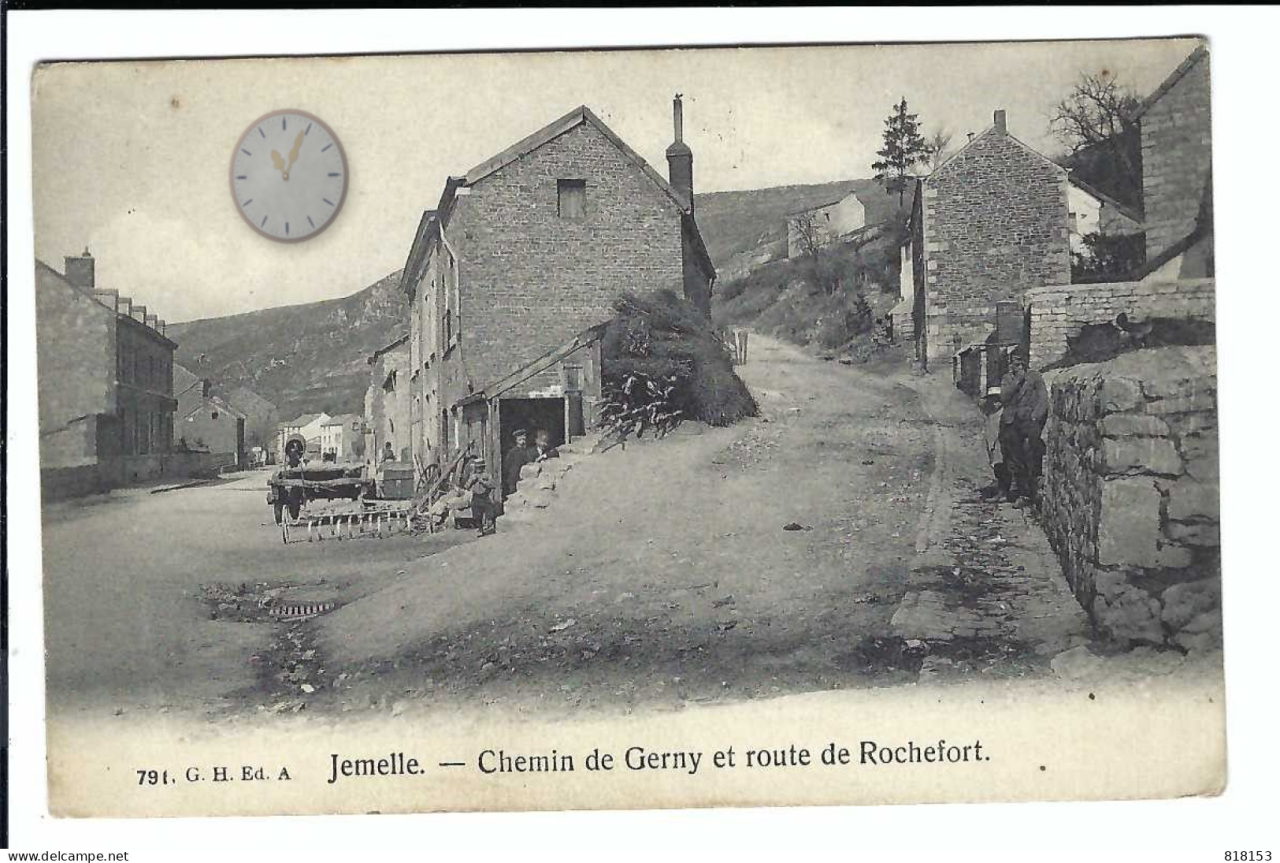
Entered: 11,04
